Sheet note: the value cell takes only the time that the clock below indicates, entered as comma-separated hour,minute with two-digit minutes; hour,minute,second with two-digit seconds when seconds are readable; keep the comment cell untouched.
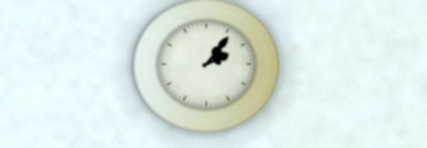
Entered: 2,06
